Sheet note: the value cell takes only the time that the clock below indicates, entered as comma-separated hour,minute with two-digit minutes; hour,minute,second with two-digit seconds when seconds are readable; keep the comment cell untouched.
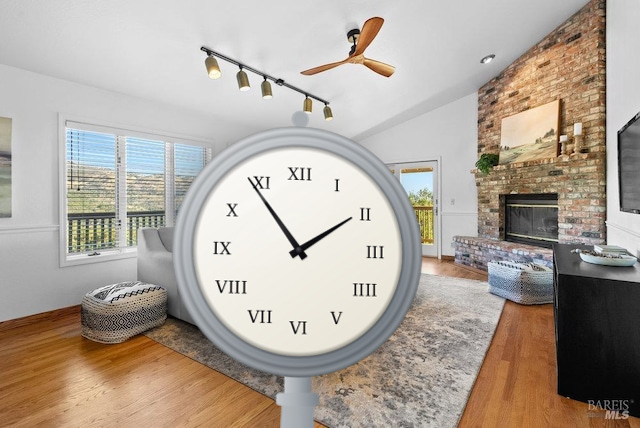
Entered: 1,54
